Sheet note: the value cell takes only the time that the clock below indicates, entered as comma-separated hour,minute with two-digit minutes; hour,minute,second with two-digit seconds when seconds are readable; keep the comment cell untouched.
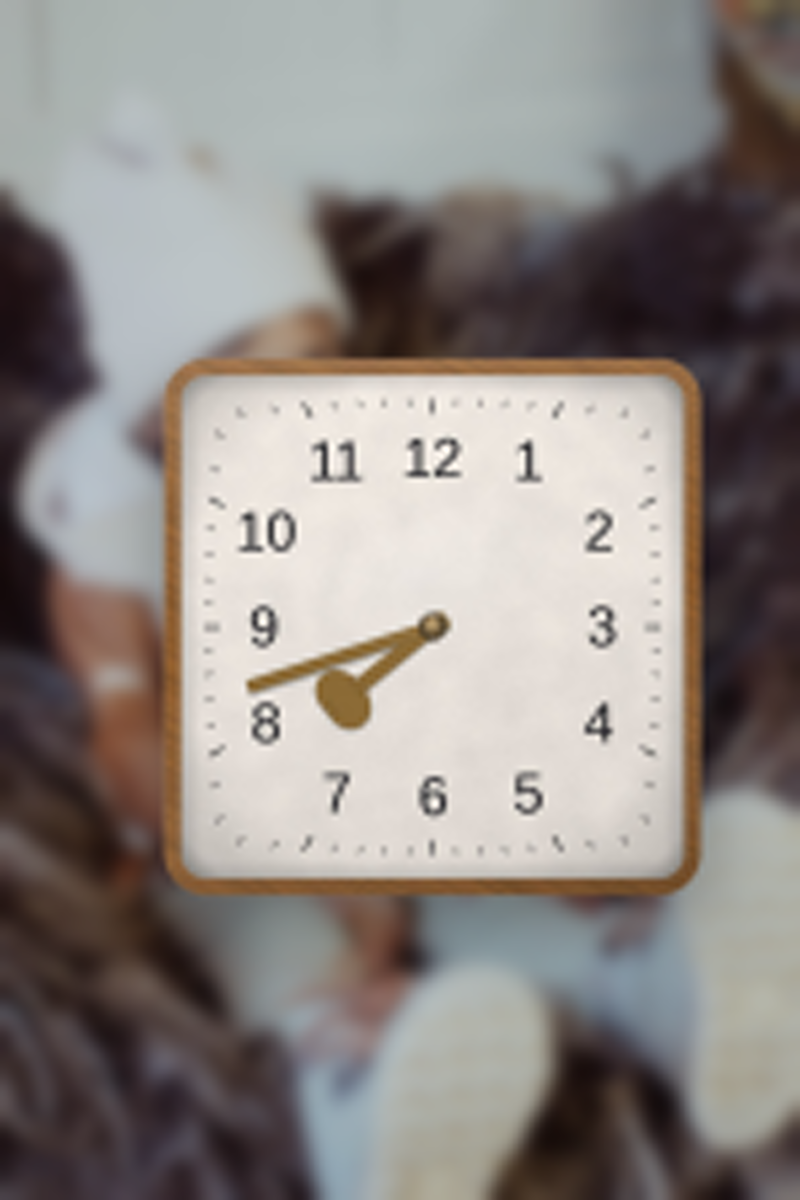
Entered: 7,42
